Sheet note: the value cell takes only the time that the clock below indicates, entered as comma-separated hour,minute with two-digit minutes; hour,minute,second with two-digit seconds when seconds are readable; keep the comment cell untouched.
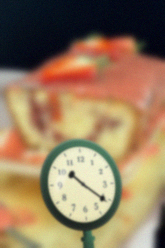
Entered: 10,21
